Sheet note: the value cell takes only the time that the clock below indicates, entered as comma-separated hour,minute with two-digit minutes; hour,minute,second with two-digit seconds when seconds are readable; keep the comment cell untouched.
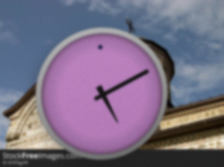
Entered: 5,11
